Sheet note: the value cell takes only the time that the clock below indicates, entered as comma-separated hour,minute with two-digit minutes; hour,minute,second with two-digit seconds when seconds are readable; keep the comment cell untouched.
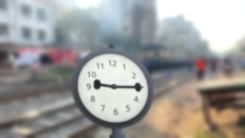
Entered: 9,15
